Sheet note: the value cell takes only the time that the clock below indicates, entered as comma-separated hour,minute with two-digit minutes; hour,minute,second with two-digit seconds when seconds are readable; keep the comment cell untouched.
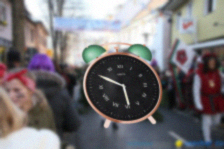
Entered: 5,50
